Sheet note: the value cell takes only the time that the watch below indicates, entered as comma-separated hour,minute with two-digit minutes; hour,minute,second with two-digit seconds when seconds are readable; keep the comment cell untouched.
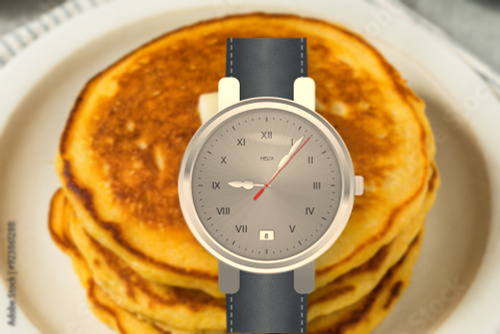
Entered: 9,06,07
